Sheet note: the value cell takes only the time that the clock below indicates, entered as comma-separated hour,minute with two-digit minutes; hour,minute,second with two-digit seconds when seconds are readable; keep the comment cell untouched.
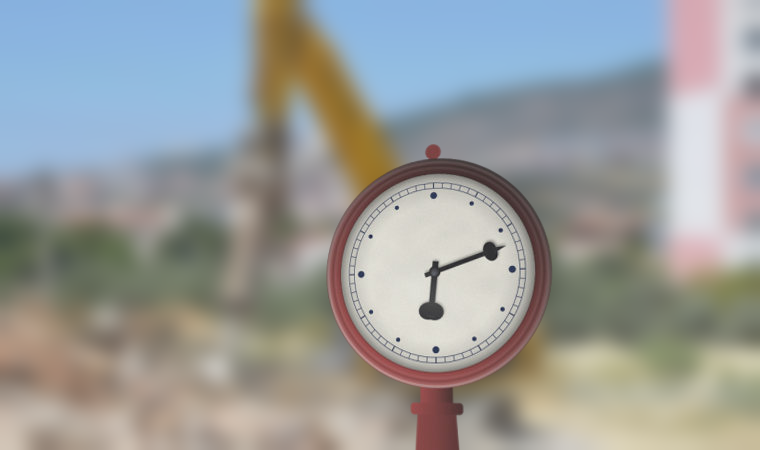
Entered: 6,12
